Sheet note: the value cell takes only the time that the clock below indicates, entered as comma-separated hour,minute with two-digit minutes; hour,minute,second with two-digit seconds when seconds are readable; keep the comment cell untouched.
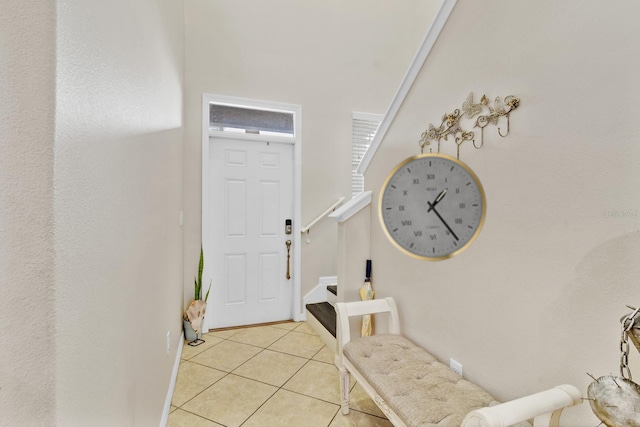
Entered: 1,24
